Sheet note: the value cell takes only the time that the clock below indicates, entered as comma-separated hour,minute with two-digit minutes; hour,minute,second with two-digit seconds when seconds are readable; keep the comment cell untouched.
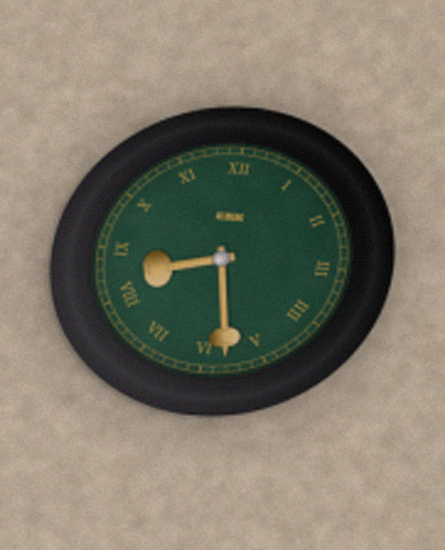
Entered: 8,28
